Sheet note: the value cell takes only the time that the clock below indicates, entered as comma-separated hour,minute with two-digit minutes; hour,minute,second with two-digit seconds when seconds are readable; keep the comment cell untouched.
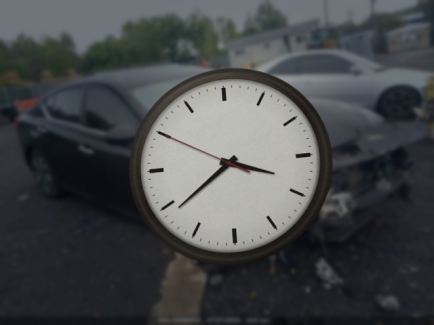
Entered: 3,38,50
